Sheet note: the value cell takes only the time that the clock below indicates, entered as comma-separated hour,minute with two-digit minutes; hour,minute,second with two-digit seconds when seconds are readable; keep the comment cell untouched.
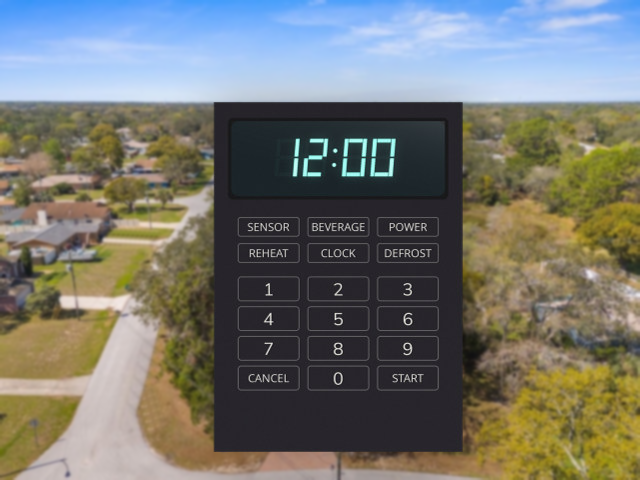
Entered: 12,00
